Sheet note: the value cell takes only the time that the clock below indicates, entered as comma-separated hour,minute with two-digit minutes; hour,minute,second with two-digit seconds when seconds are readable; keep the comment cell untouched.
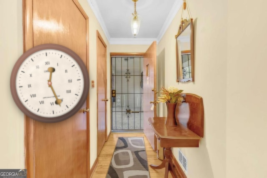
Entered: 12,27
